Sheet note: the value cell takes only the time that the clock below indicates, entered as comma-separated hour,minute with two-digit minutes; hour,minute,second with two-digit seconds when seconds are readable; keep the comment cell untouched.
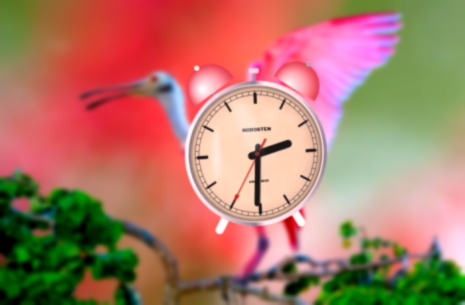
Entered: 2,30,35
